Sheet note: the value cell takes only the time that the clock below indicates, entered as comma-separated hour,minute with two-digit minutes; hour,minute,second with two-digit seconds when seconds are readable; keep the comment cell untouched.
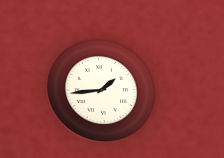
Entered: 1,44
